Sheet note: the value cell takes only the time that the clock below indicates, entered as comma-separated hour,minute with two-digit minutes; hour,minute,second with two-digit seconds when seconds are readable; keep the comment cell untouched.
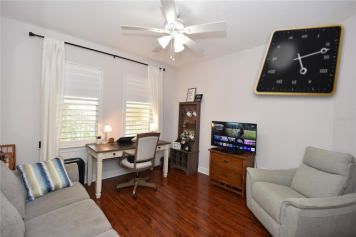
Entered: 5,12
